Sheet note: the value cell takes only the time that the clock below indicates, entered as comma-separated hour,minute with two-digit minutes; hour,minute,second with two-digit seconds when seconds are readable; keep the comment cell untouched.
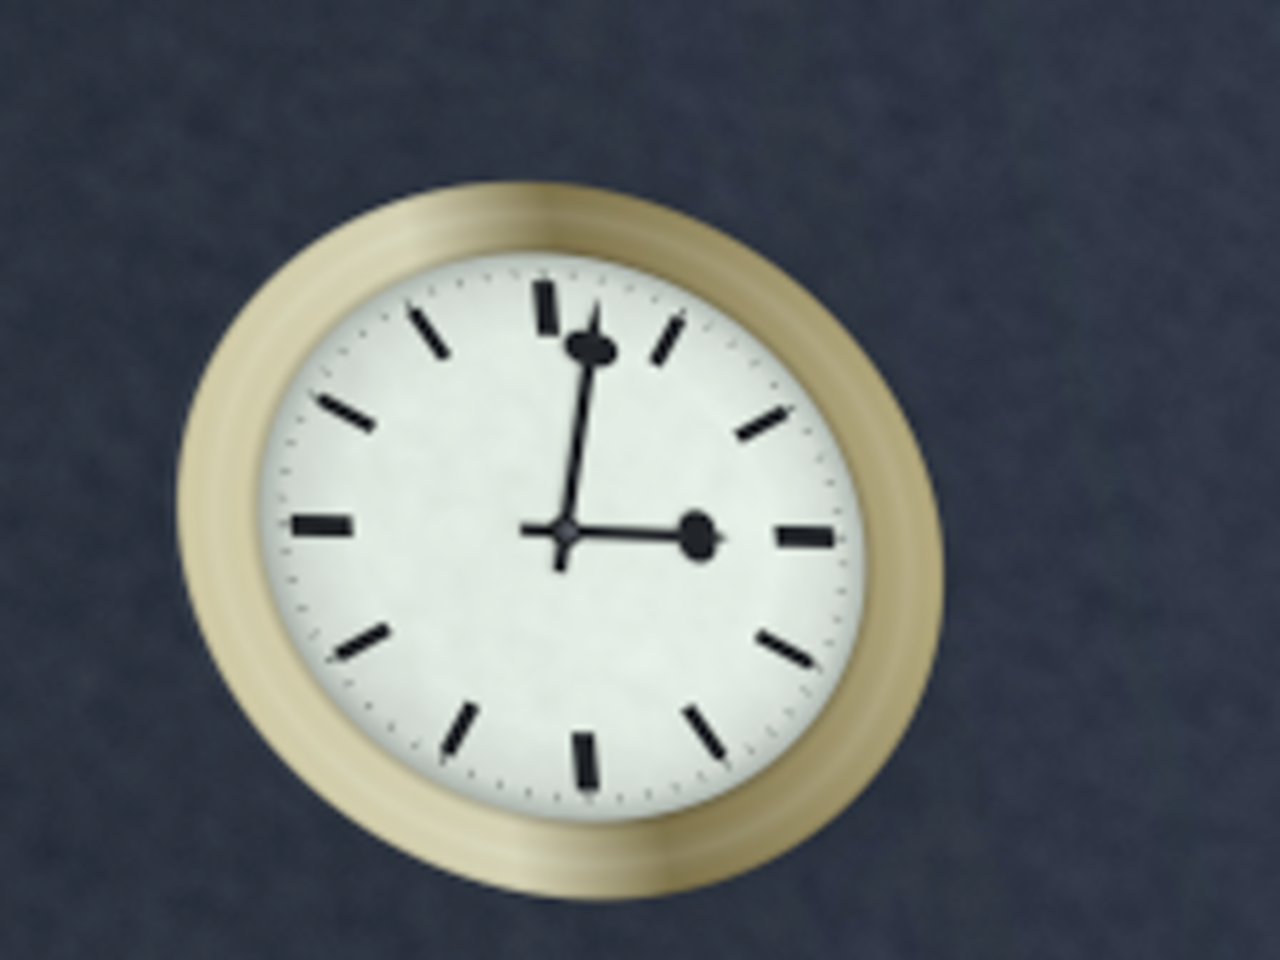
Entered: 3,02
